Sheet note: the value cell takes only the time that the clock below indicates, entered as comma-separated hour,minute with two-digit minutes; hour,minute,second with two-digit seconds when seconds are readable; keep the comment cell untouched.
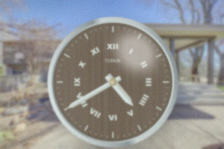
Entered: 4,40
